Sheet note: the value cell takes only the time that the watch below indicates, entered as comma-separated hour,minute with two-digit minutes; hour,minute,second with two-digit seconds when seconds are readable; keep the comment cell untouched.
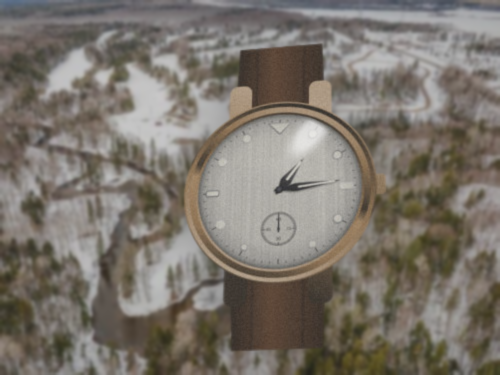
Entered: 1,14
